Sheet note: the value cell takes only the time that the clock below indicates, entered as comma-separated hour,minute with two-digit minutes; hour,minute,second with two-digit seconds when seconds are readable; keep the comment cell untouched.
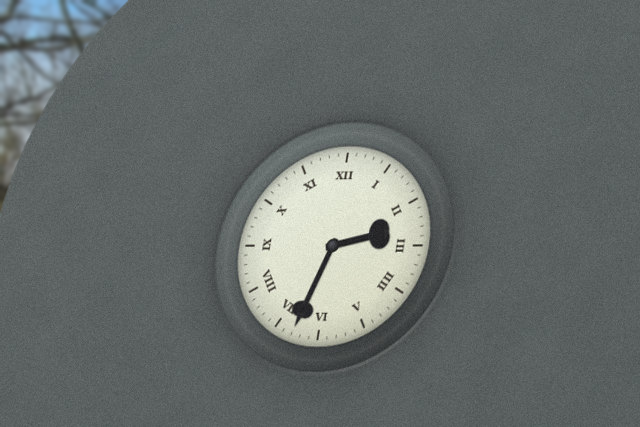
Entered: 2,33
